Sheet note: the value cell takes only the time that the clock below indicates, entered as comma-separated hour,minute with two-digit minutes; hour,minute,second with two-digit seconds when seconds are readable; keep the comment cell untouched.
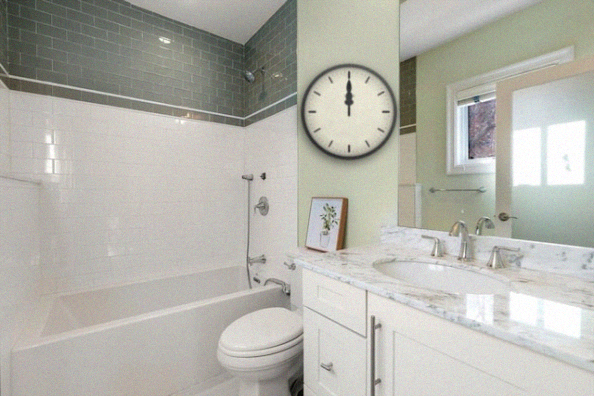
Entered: 12,00
